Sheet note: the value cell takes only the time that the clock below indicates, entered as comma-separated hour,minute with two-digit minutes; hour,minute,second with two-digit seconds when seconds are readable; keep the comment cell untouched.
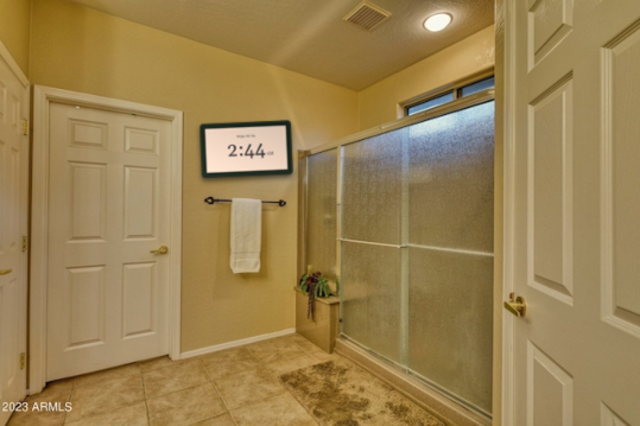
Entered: 2,44
